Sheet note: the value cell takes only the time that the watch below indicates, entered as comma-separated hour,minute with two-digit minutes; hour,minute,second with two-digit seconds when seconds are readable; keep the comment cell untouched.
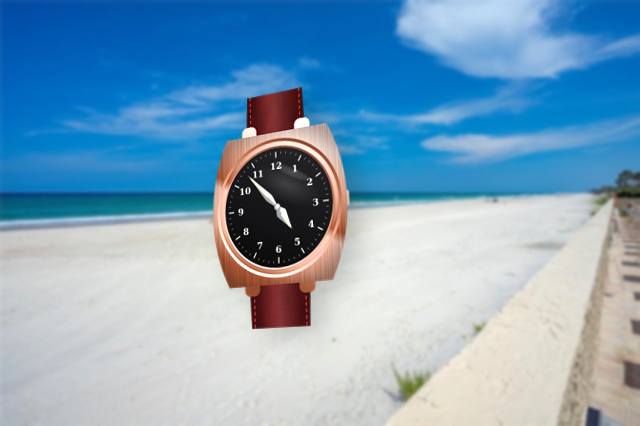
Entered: 4,53
